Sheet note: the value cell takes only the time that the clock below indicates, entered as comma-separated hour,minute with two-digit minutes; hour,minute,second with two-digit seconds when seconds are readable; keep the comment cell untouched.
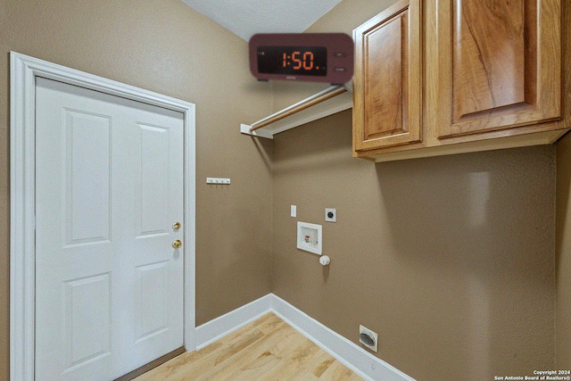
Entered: 1,50
